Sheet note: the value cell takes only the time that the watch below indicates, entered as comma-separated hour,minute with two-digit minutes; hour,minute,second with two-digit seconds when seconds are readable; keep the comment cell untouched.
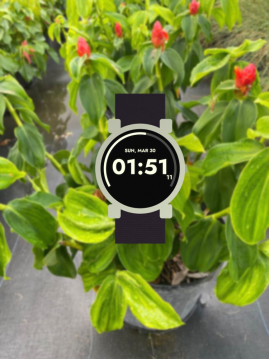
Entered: 1,51
